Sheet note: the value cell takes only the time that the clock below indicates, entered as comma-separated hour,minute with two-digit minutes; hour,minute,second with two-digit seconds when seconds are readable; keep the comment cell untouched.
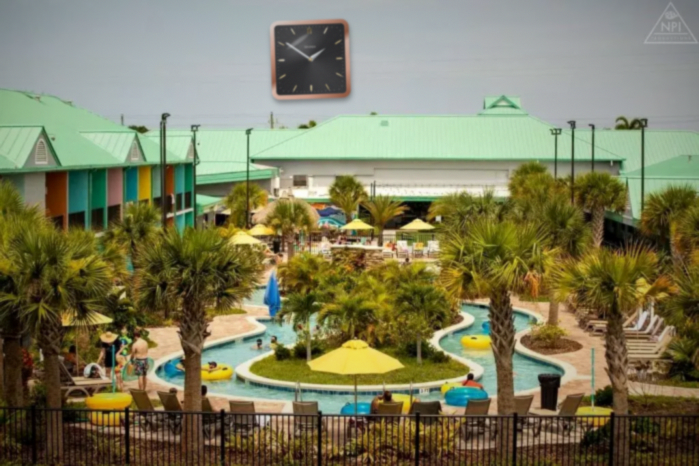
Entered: 1,51
